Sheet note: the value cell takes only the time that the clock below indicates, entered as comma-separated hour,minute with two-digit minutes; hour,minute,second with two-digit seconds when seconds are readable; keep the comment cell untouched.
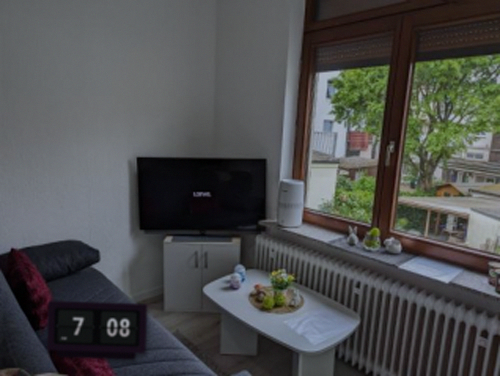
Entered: 7,08
